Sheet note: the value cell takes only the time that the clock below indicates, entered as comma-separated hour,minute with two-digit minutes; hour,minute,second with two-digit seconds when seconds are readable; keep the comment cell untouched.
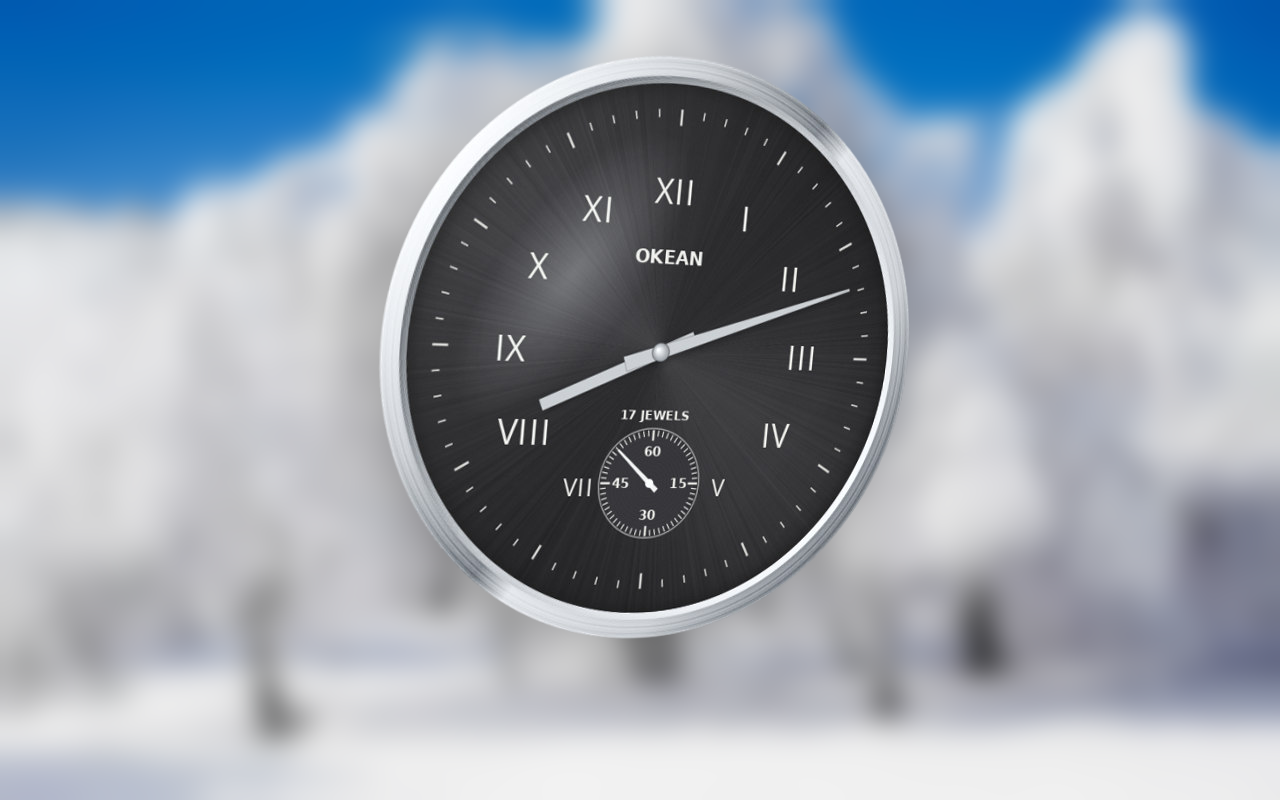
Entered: 8,11,52
